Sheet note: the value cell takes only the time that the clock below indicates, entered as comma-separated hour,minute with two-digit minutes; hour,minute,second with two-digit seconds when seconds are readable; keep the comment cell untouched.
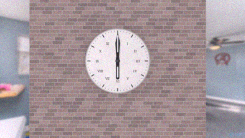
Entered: 6,00
